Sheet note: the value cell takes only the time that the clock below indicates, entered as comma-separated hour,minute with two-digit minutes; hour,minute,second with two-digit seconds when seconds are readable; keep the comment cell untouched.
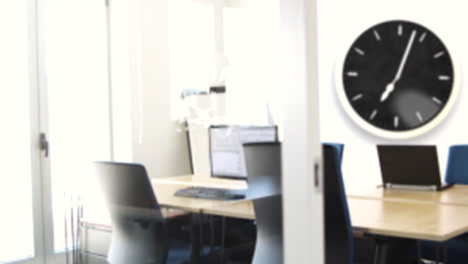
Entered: 7,03
